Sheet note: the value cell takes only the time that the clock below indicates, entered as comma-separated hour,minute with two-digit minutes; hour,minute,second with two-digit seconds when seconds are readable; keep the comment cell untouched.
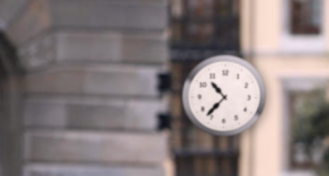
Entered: 10,37
